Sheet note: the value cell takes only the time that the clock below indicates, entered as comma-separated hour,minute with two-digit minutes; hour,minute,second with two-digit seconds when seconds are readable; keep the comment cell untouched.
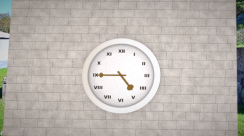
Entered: 4,45
